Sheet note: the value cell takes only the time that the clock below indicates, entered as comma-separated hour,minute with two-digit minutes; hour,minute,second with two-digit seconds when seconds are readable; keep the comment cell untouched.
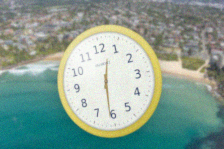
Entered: 12,31
